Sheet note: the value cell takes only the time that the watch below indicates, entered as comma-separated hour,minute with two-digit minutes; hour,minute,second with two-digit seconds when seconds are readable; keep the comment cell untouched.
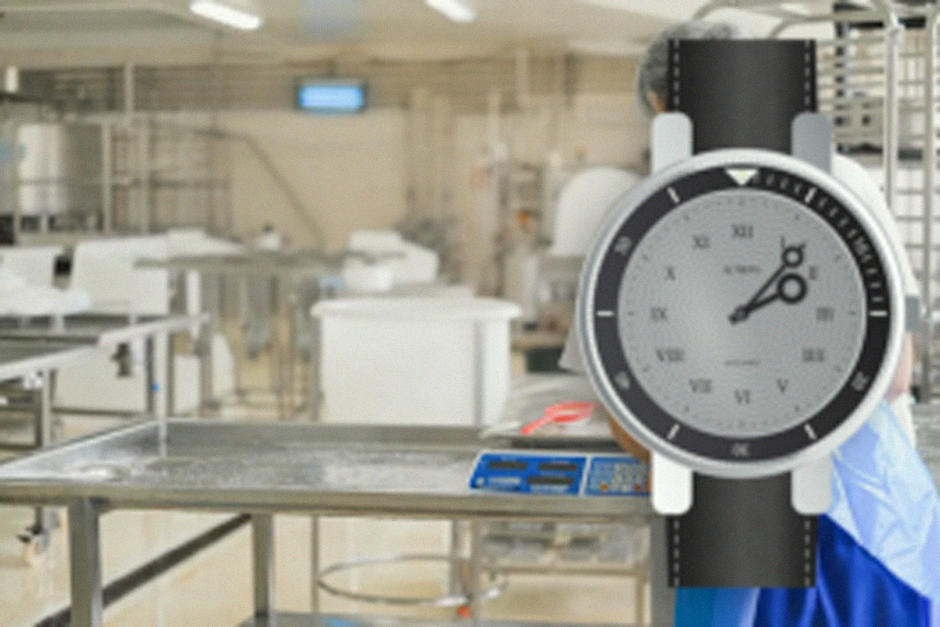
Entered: 2,07
